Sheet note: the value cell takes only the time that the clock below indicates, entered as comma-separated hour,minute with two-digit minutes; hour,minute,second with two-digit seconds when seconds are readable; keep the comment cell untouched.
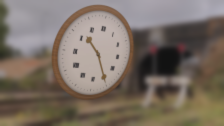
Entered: 10,25
